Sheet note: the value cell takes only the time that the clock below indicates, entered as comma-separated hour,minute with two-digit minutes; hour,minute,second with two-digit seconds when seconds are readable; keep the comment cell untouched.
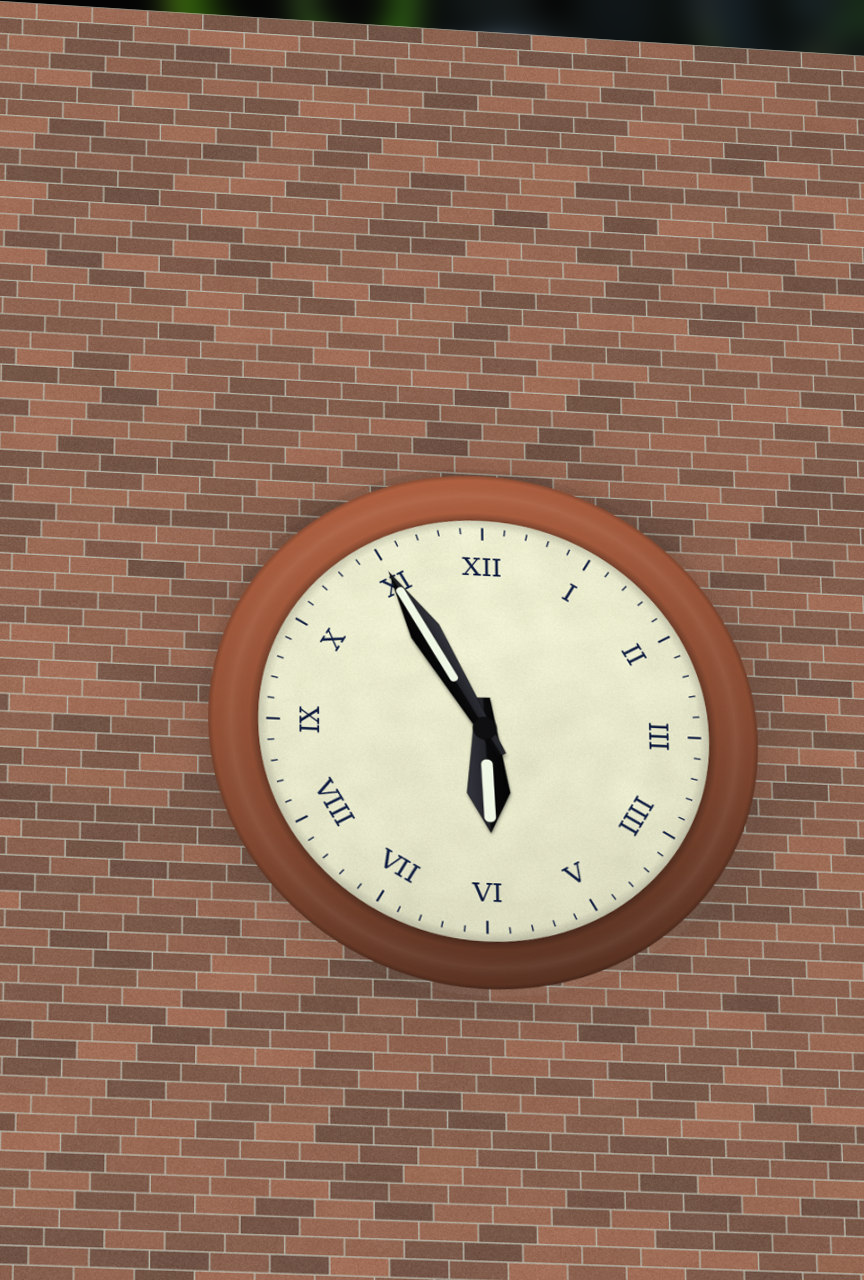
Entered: 5,55
